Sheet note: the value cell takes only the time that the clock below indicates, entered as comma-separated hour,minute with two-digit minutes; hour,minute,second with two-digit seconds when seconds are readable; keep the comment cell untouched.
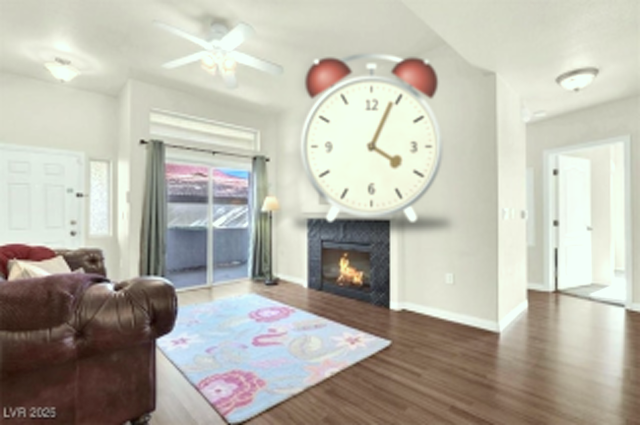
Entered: 4,04
